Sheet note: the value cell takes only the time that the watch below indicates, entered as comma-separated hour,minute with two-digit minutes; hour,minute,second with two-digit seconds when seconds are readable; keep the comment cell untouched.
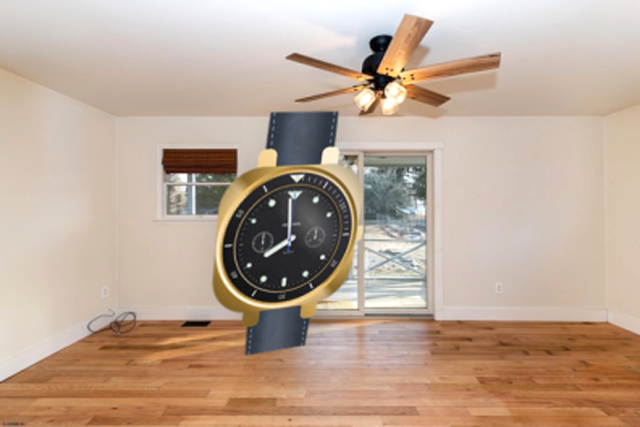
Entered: 7,59
